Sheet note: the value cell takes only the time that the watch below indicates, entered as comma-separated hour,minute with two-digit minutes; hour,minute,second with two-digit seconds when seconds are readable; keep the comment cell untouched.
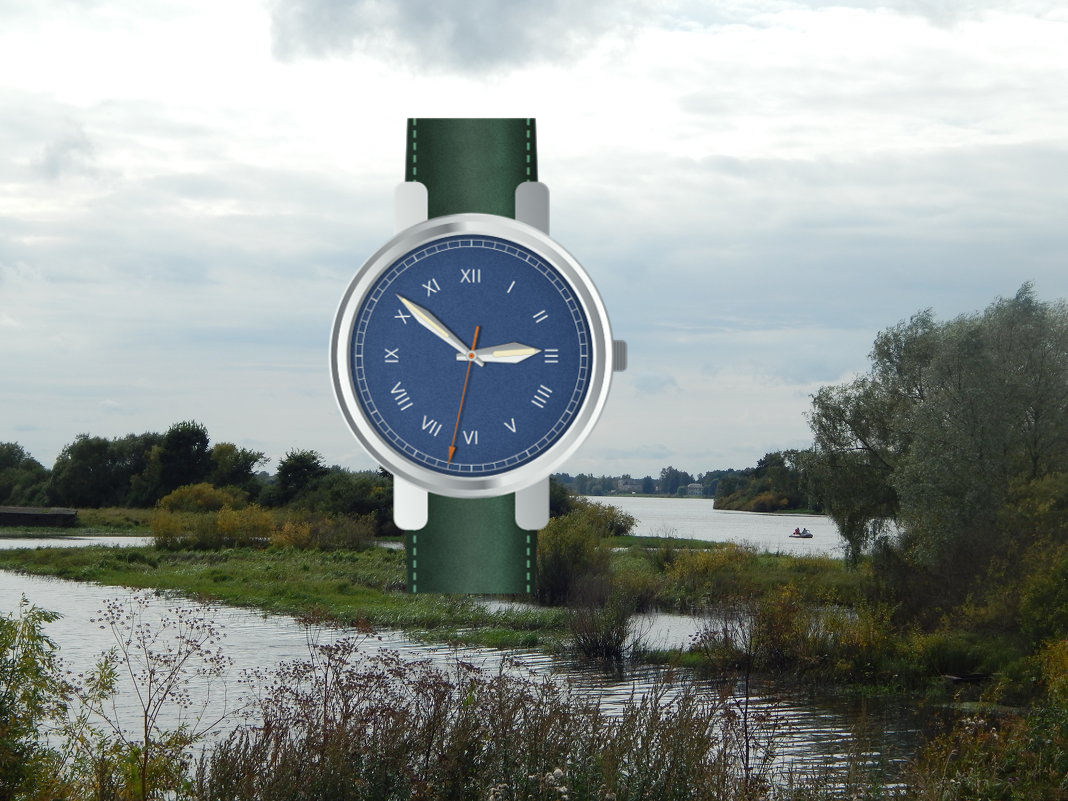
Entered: 2,51,32
